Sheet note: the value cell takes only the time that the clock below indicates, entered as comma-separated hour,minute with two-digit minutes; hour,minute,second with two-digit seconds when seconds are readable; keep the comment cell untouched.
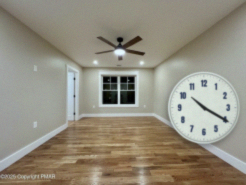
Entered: 10,20
